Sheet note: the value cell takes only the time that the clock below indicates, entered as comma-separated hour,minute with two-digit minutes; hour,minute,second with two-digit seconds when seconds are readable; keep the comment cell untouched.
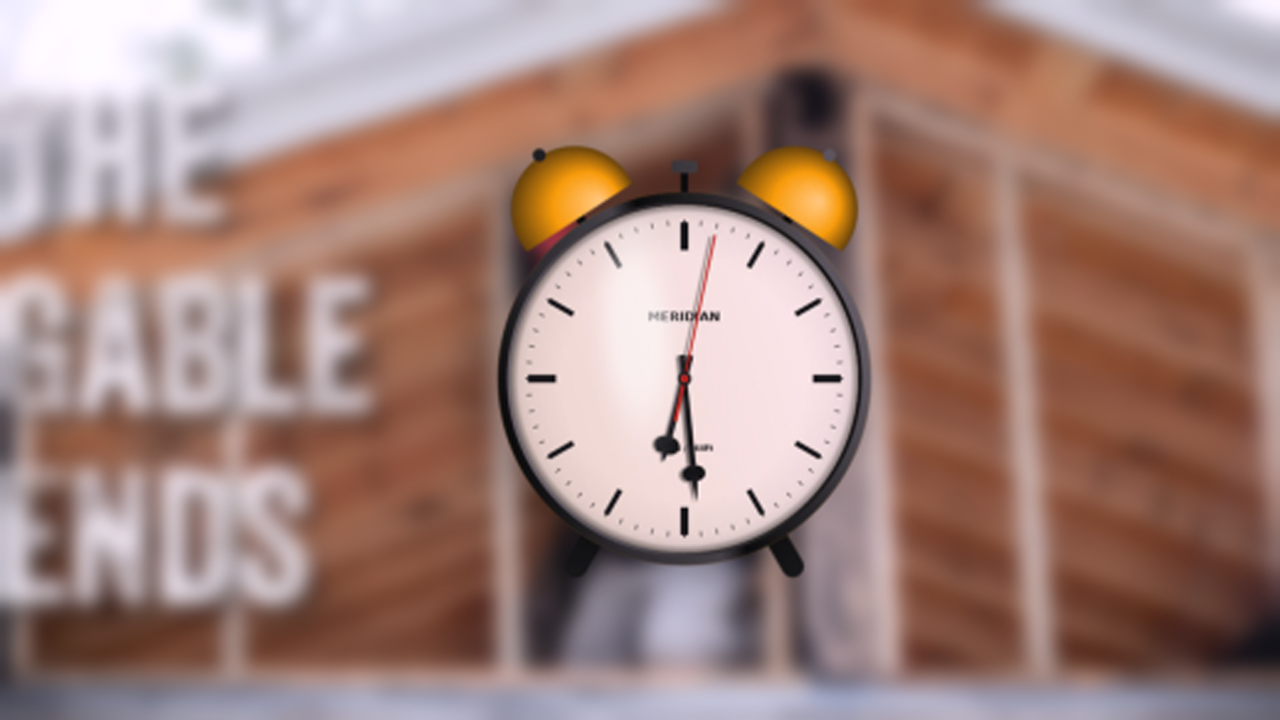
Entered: 6,29,02
